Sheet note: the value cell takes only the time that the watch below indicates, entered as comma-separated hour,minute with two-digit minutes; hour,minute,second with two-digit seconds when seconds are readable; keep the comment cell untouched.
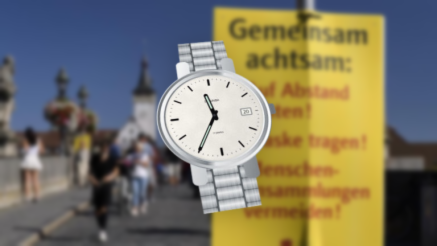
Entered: 11,35
